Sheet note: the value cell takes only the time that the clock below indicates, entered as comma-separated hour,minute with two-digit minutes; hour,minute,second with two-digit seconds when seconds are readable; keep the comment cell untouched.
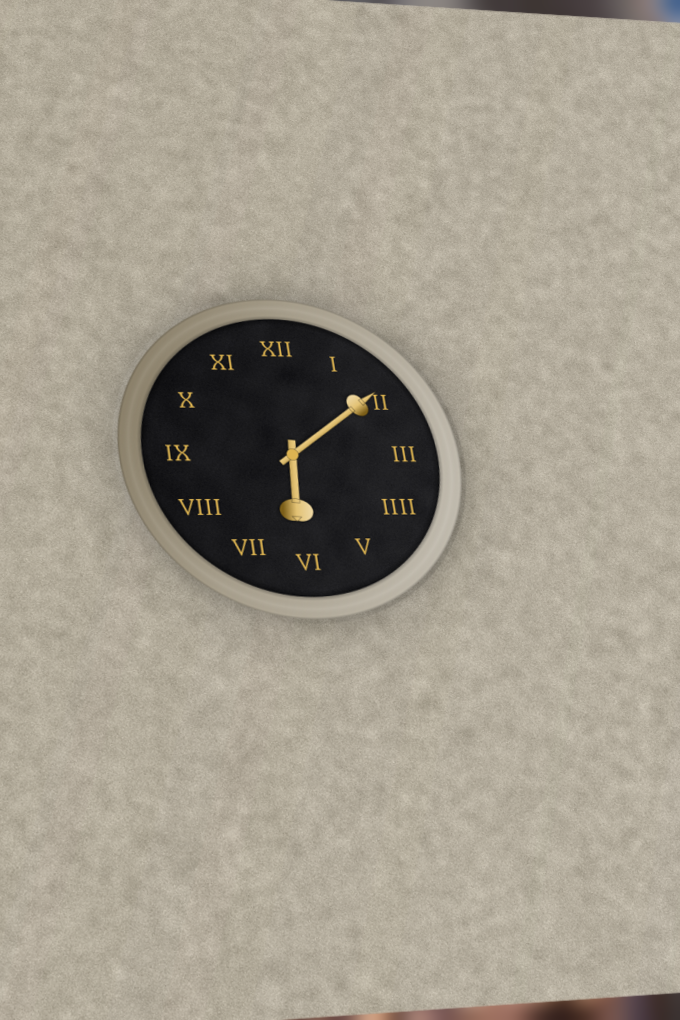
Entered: 6,09
